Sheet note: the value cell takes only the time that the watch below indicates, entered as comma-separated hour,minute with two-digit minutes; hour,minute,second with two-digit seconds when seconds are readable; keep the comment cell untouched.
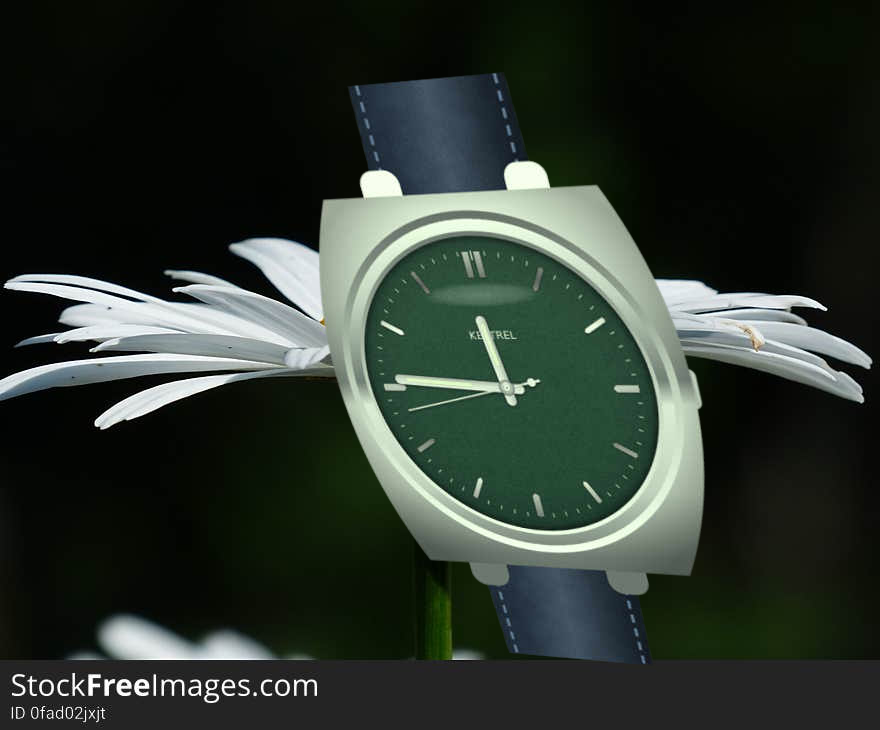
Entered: 11,45,43
